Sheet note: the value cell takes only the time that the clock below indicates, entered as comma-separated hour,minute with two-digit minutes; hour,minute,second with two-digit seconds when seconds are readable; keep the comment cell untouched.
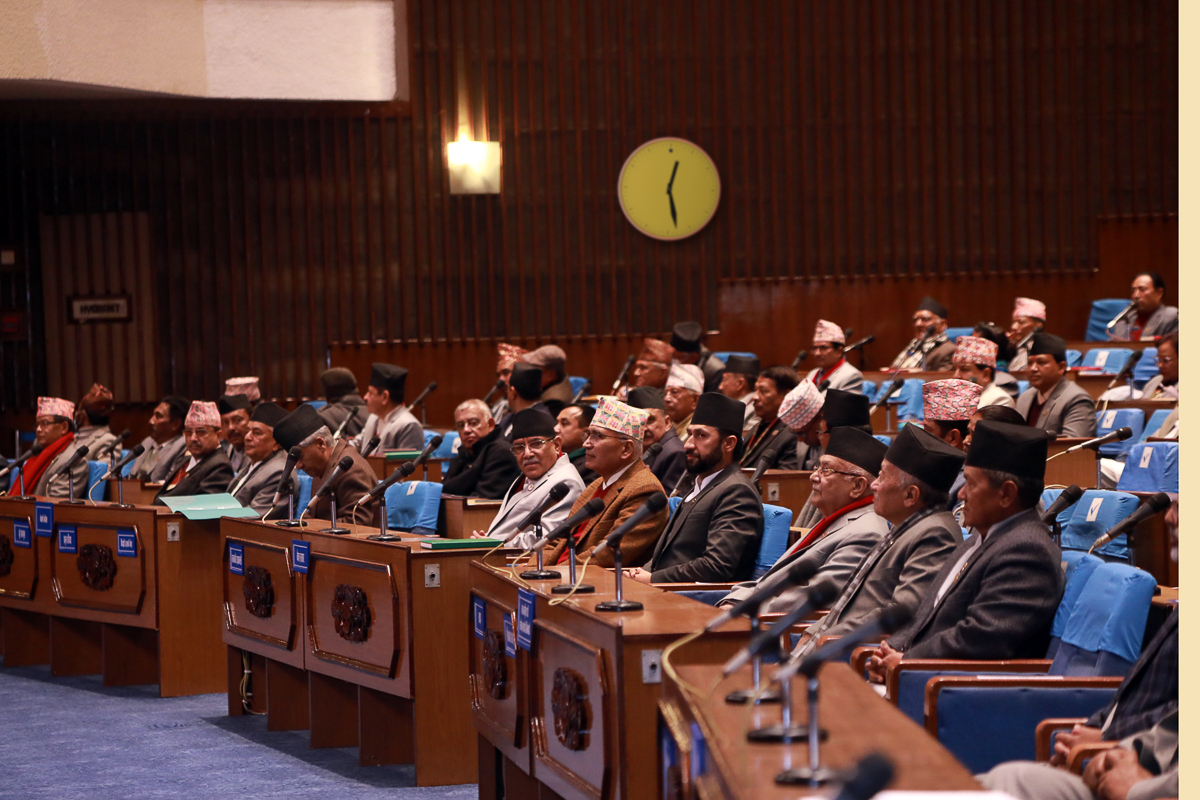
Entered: 12,28
